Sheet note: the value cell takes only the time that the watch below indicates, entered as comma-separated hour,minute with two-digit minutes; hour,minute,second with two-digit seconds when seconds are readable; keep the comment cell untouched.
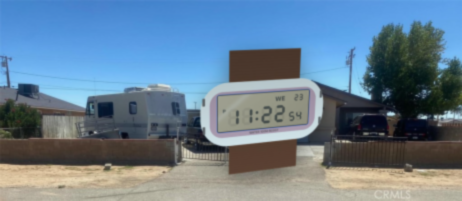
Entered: 11,22
